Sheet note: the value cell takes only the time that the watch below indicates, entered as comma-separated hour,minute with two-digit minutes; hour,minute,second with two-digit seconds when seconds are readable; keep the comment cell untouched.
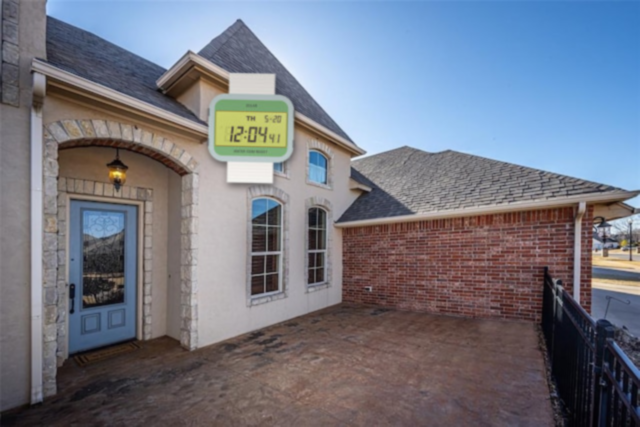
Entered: 12,04
